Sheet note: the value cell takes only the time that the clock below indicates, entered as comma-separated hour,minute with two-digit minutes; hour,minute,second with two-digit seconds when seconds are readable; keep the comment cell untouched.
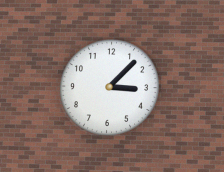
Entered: 3,07
